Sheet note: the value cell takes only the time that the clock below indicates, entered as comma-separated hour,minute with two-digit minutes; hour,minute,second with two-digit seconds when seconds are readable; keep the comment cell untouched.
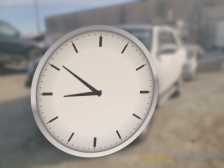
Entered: 8,51
